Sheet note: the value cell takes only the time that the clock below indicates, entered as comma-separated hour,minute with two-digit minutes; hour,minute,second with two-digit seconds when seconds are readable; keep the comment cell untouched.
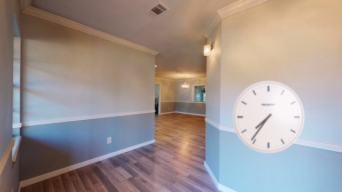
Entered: 7,36
